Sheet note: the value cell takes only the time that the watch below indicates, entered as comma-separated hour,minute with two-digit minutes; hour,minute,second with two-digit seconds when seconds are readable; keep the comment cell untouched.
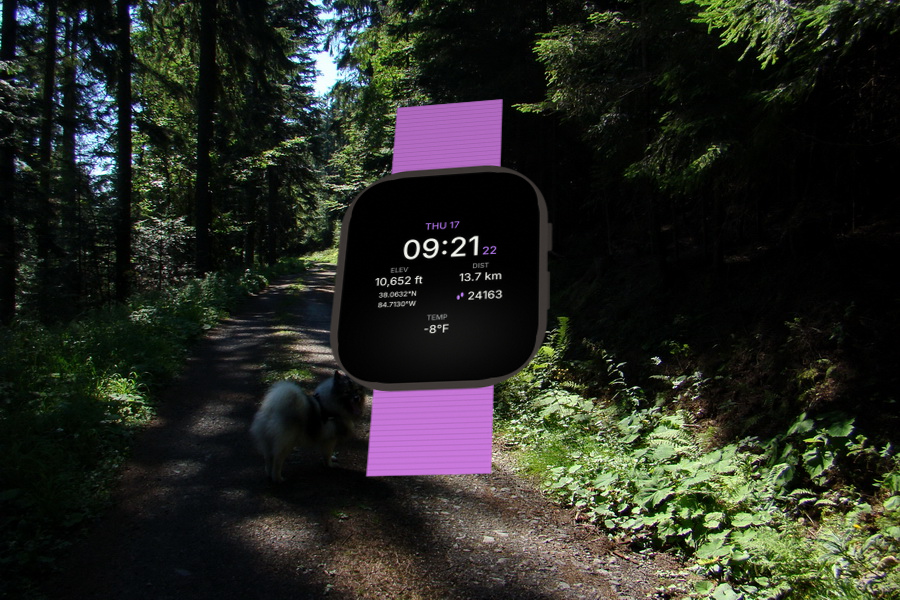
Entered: 9,21,22
